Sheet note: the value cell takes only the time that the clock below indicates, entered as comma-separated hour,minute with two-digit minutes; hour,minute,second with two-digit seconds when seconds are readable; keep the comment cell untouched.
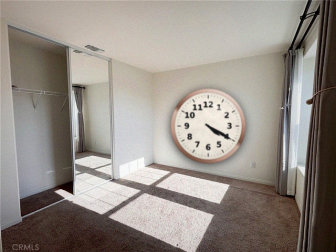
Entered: 4,20
